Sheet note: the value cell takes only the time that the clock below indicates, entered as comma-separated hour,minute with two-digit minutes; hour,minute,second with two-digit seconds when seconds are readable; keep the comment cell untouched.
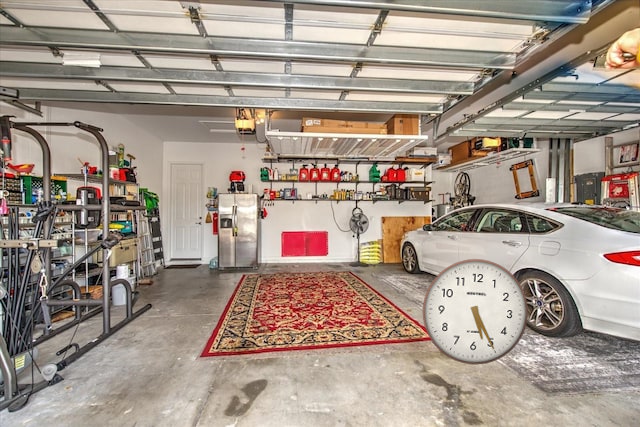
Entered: 5,25
